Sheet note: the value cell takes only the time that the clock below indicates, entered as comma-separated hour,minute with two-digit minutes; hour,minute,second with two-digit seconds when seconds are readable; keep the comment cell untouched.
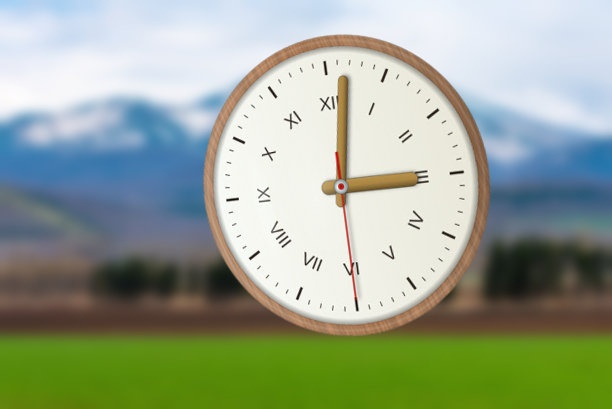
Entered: 3,01,30
